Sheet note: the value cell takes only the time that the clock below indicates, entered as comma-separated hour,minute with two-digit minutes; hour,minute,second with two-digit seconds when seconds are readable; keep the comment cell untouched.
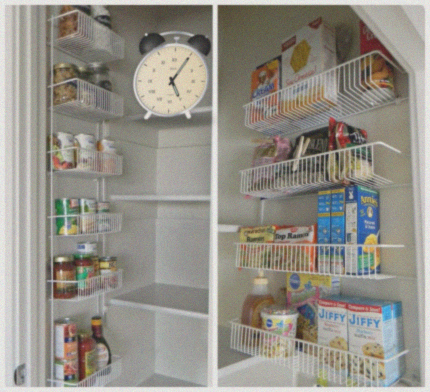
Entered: 5,05
